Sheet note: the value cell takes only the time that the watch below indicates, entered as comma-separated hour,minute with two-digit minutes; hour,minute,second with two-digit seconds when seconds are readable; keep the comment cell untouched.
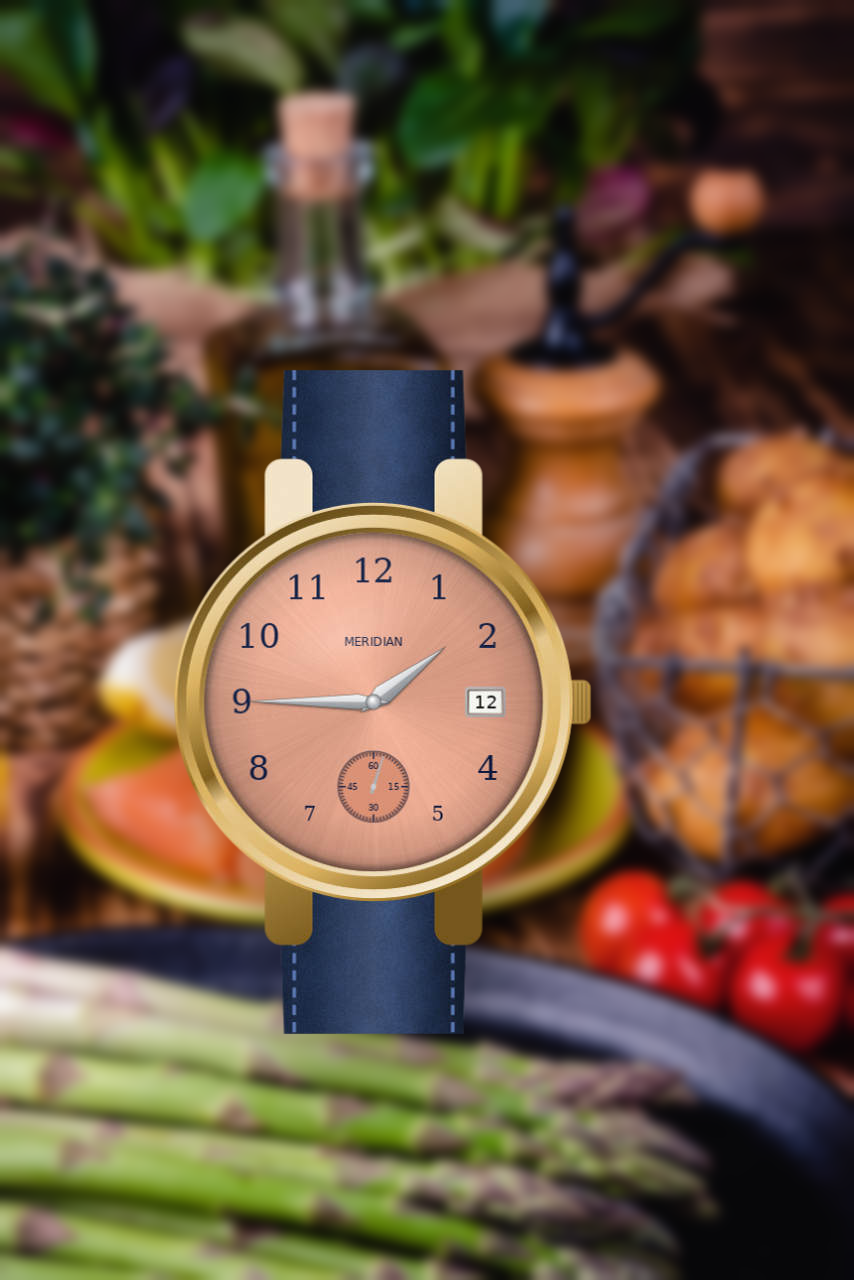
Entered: 1,45,03
